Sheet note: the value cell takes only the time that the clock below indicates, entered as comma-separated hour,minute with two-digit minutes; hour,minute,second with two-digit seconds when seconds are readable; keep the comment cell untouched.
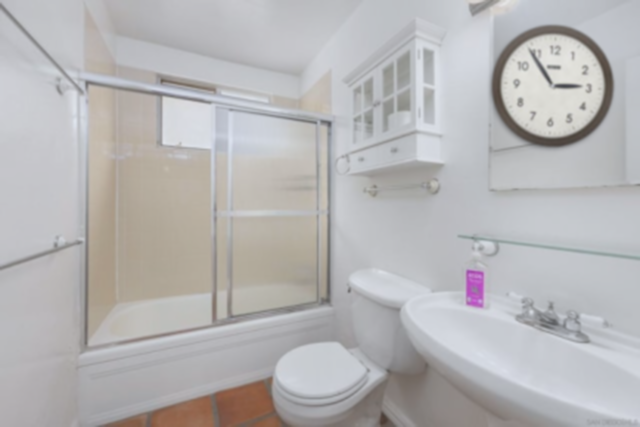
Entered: 2,54
